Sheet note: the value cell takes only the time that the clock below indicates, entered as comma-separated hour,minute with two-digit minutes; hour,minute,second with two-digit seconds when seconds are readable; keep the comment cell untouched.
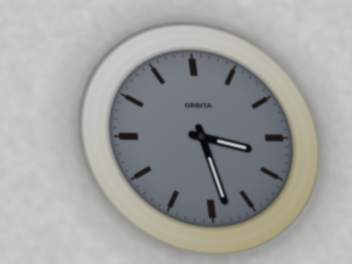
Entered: 3,28
